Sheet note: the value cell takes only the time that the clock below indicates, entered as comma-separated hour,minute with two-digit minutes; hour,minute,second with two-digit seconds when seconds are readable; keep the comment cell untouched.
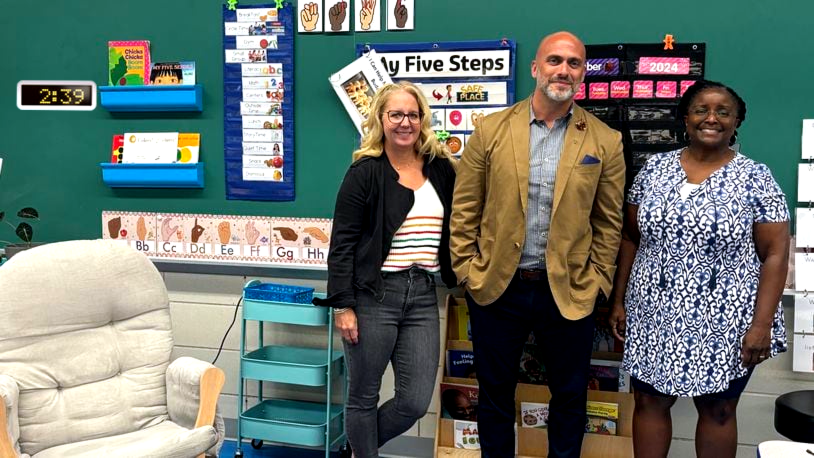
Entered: 2,39
